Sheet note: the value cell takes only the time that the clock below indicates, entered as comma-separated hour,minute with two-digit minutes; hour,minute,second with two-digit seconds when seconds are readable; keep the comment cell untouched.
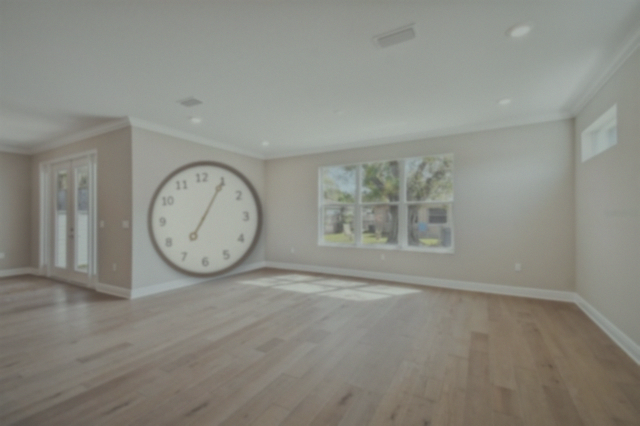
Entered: 7,05
